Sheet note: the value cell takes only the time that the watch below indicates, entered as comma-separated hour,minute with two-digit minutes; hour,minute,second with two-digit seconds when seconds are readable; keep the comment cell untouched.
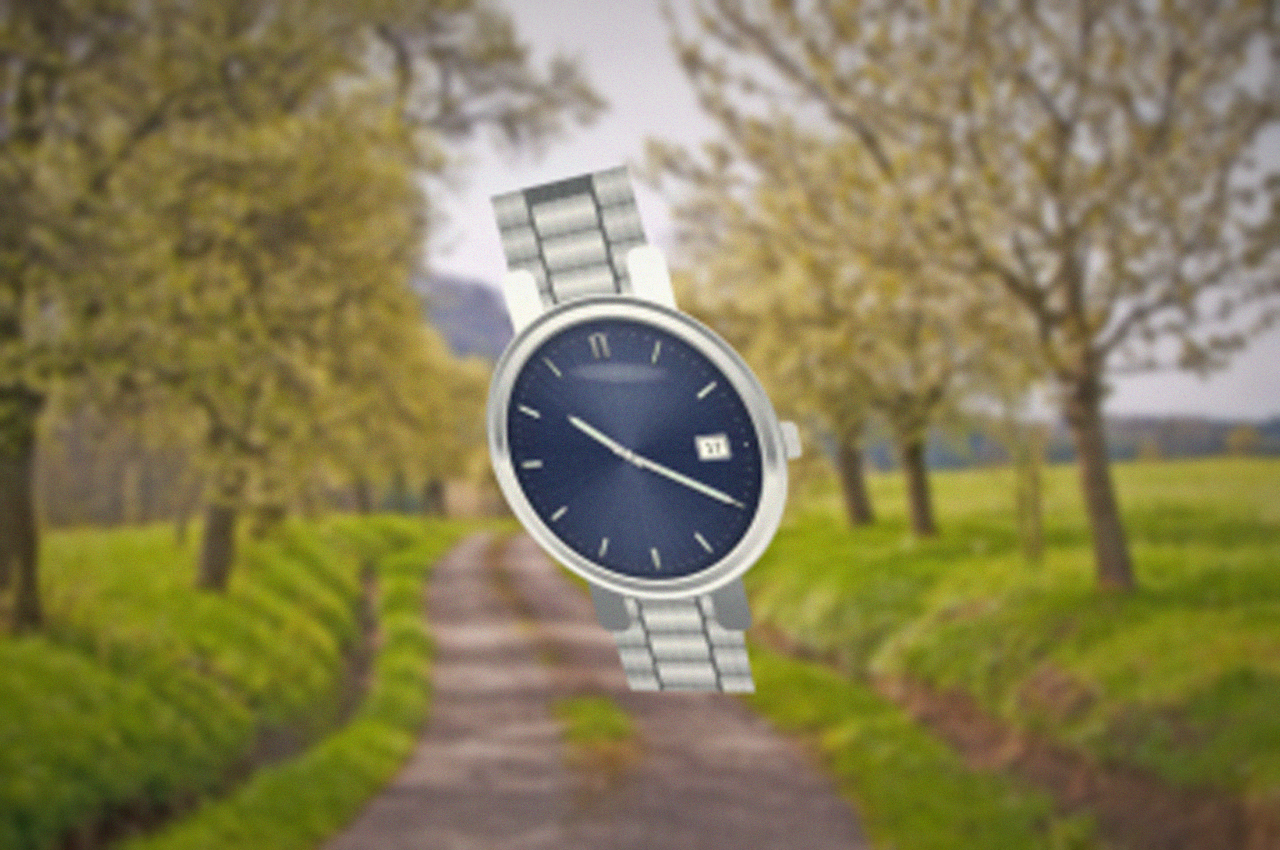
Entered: 10,20
